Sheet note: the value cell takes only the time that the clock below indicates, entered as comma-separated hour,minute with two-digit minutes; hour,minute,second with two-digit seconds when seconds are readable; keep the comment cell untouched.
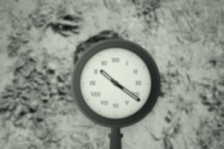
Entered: 10,21
